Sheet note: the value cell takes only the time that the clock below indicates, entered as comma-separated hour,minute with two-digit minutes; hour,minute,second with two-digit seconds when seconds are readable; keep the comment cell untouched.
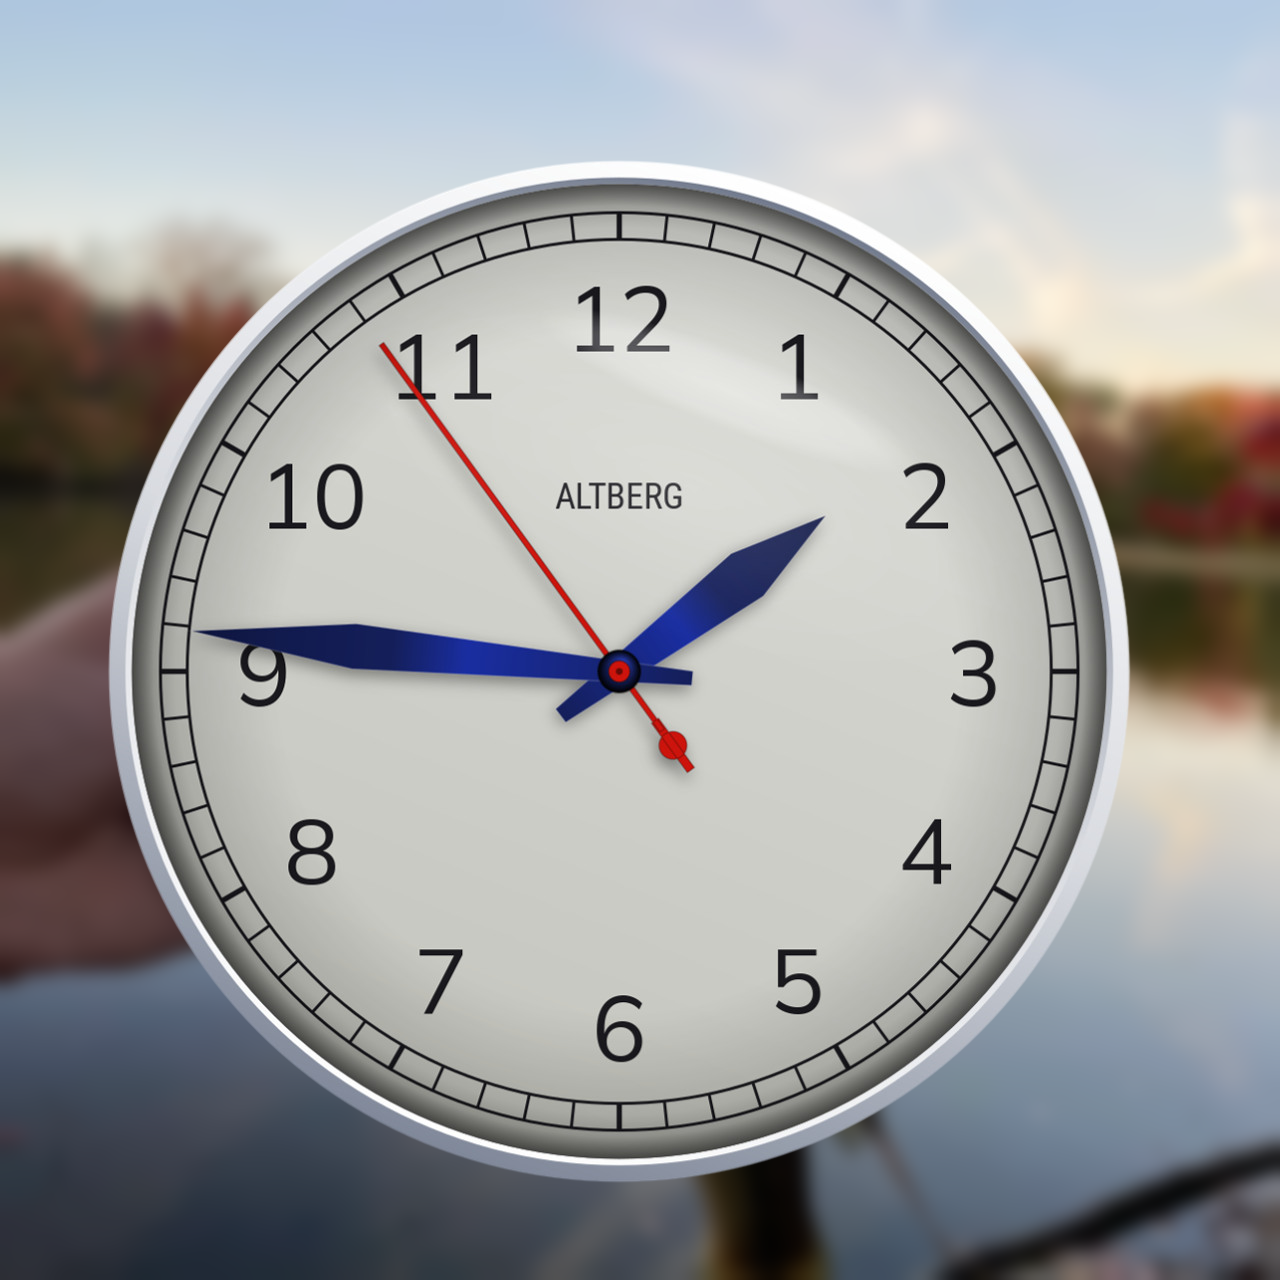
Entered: 1,45,54
